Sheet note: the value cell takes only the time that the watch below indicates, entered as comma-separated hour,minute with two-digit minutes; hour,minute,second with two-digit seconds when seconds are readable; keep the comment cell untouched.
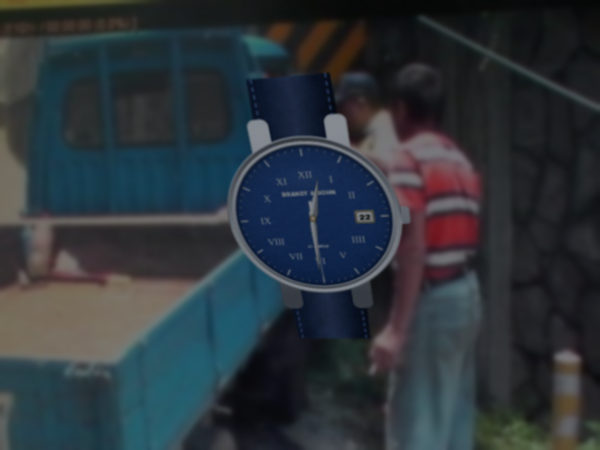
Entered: 12,30,30
